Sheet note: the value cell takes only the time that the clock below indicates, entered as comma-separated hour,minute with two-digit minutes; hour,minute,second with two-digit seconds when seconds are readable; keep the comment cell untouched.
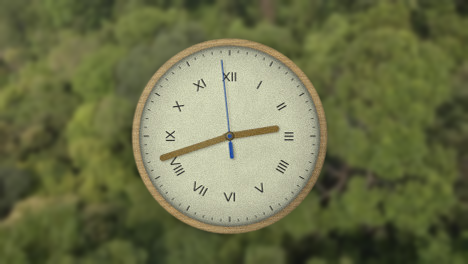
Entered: 2,41,59
